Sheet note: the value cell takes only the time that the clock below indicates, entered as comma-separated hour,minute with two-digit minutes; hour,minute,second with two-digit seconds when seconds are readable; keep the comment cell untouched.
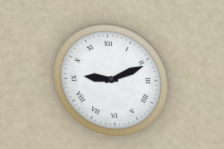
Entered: 9,11
